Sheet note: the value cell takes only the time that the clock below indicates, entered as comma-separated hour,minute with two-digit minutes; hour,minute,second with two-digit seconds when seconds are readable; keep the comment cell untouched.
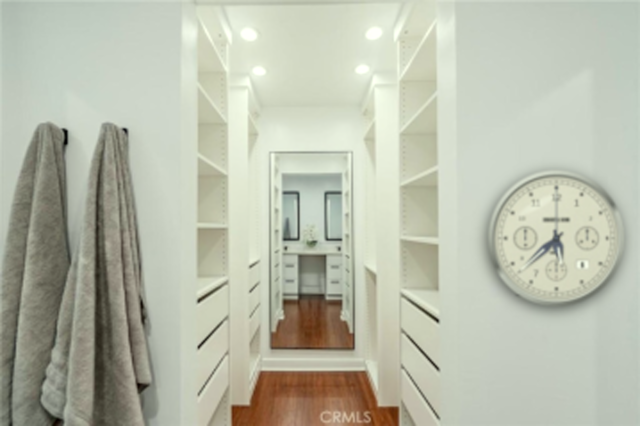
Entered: 5,38
